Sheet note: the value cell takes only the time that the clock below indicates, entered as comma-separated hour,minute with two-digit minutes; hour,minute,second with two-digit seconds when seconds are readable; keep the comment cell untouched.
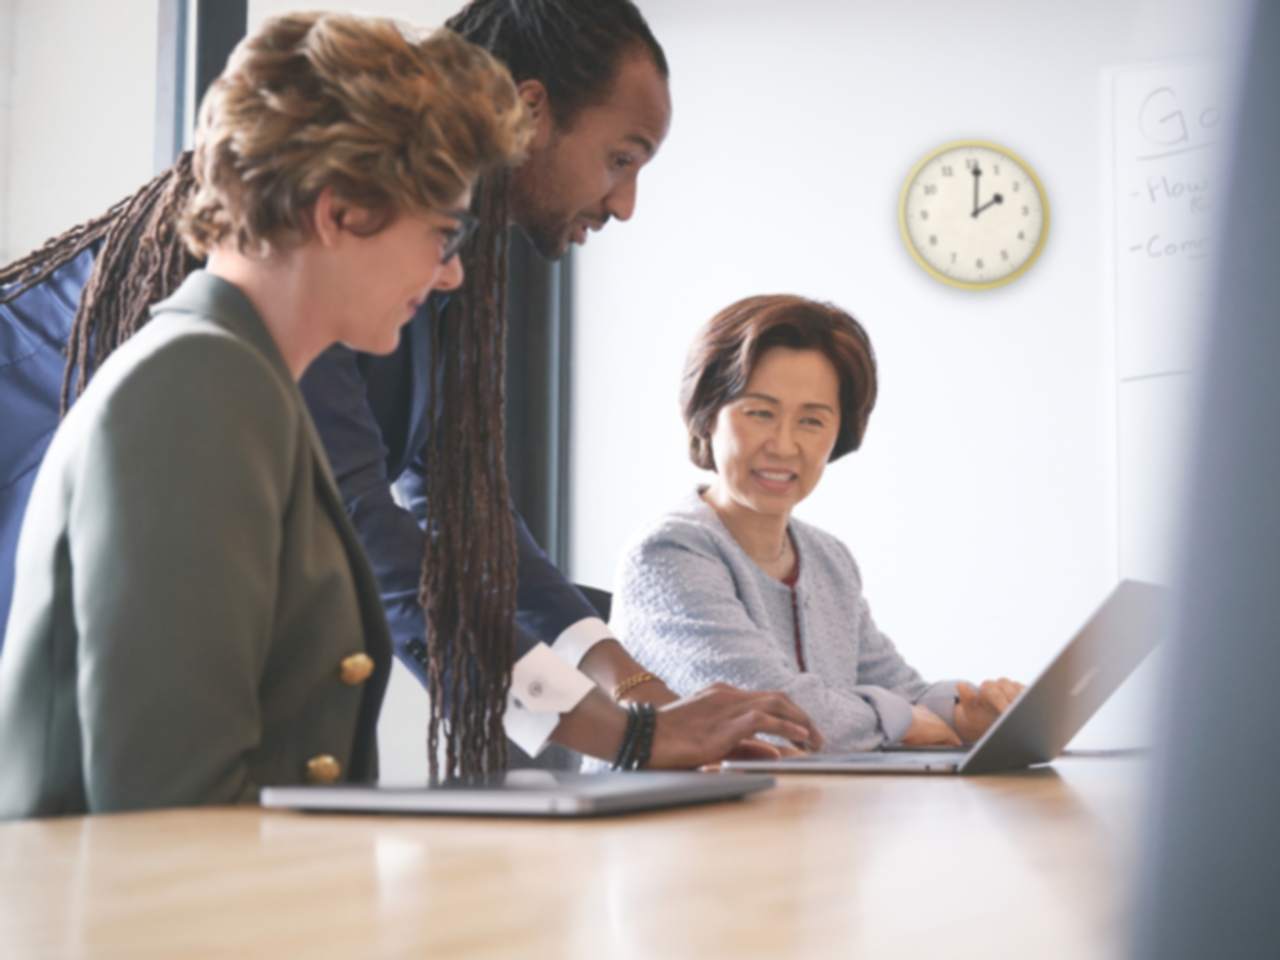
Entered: 2,01
